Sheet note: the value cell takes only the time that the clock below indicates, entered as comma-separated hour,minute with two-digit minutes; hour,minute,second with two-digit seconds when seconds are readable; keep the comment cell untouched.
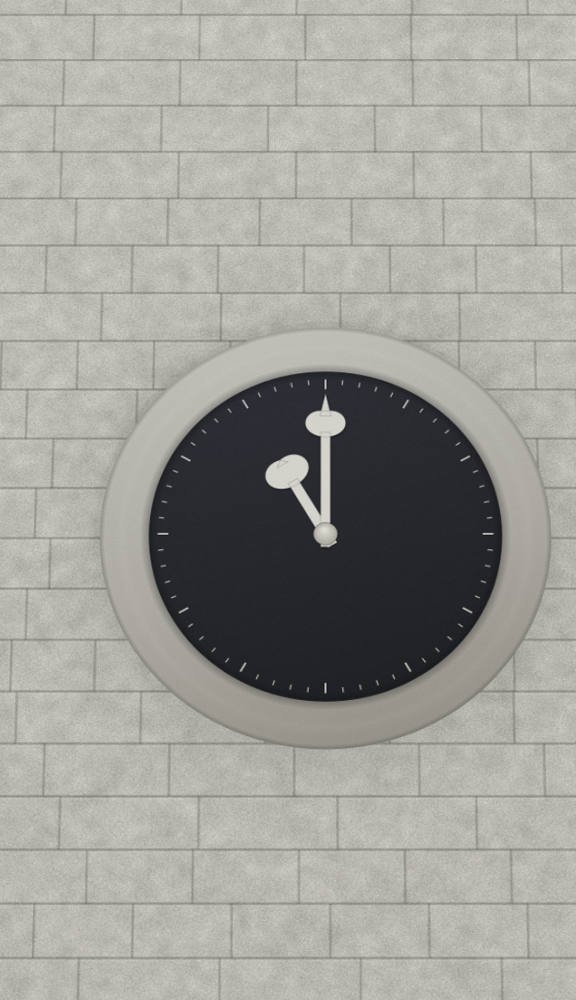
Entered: 11,00
